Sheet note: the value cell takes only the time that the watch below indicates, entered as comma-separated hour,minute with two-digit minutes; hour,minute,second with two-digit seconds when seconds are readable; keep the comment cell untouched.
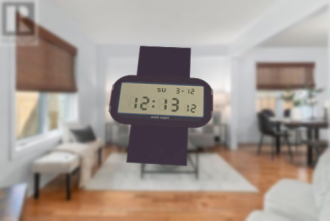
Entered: 12,13,12
